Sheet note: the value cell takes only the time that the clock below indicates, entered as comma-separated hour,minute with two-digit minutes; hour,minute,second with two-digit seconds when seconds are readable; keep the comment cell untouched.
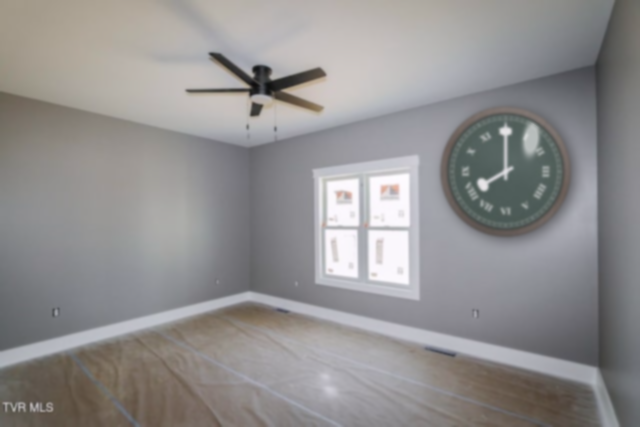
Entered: 8,00
